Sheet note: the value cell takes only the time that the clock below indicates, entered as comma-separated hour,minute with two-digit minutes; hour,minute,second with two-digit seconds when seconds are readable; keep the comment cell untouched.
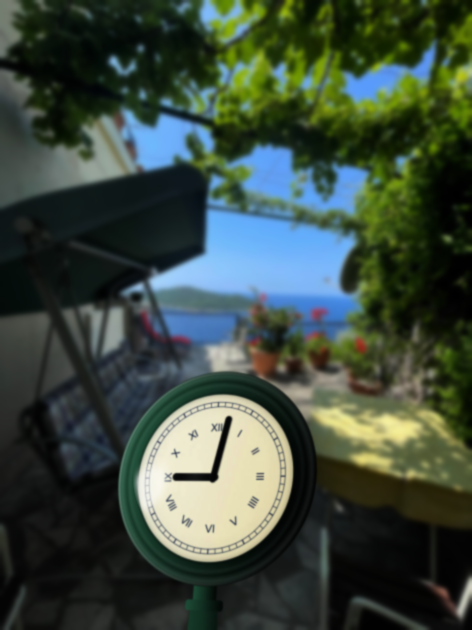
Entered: 9,02
